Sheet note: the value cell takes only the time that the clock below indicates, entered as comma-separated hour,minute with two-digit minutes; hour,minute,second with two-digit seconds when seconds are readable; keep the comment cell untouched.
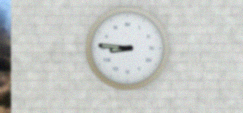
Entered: 8,46
